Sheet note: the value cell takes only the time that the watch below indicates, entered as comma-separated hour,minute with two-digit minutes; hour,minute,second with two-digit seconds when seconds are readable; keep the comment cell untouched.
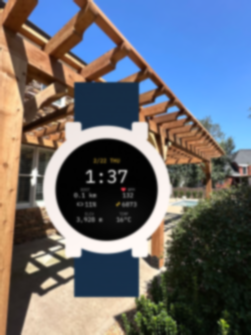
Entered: 1,37
